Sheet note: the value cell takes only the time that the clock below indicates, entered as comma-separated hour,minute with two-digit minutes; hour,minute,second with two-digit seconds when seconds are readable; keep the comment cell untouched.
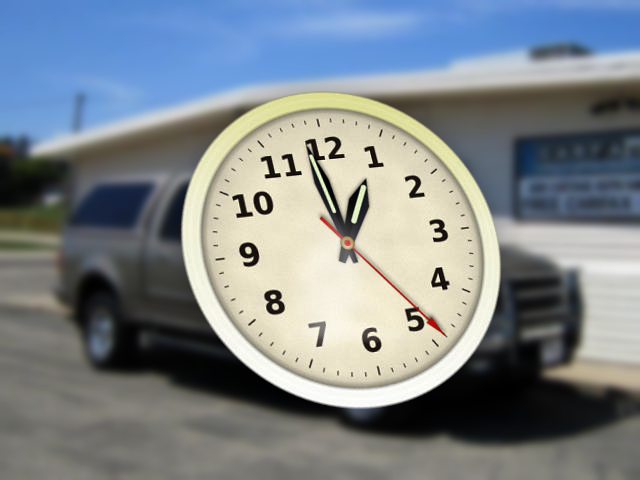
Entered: 12,58,24
